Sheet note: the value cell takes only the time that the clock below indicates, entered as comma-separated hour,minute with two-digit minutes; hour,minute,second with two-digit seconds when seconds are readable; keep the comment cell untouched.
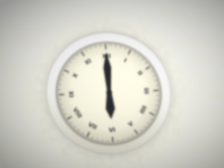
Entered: 6,00
